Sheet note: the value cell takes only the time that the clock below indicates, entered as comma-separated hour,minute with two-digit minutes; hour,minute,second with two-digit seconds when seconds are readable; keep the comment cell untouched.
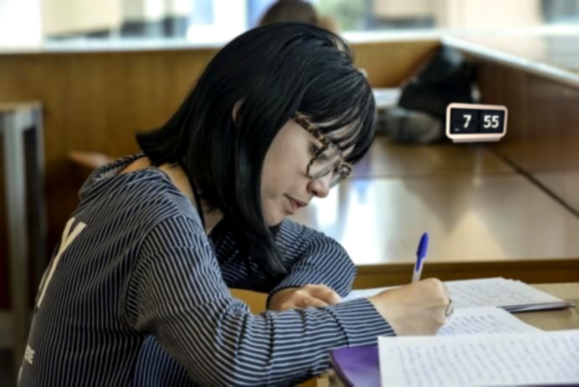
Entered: 7,55
